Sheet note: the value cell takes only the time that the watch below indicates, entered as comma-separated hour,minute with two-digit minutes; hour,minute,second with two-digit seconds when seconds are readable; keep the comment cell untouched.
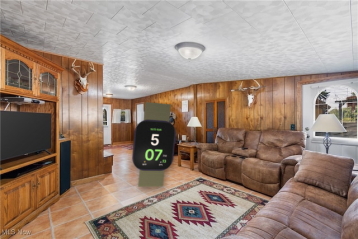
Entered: 5,07
